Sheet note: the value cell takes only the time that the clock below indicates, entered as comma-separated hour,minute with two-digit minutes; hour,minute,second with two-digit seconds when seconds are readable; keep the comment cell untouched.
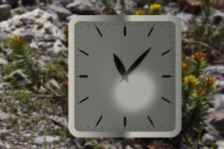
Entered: 11,07
